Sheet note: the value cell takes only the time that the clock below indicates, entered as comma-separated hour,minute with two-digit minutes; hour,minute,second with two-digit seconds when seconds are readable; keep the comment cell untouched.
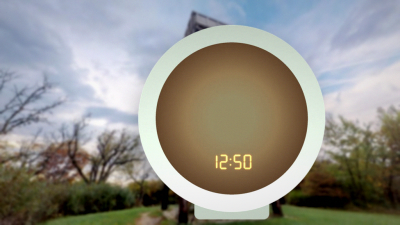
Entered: 12,50
